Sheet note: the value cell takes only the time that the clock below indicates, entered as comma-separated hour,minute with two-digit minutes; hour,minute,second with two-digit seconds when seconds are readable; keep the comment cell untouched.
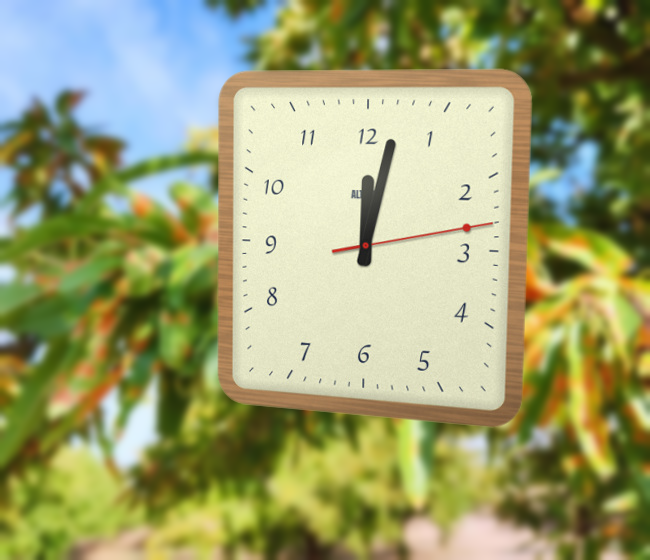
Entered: 12,02,13
